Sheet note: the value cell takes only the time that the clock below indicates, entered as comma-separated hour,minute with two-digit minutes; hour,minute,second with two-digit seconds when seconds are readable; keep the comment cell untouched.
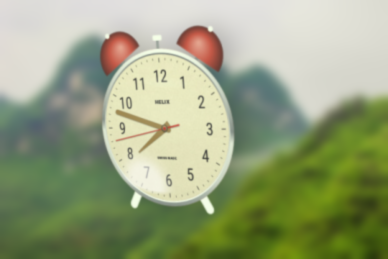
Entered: 7,47,43
